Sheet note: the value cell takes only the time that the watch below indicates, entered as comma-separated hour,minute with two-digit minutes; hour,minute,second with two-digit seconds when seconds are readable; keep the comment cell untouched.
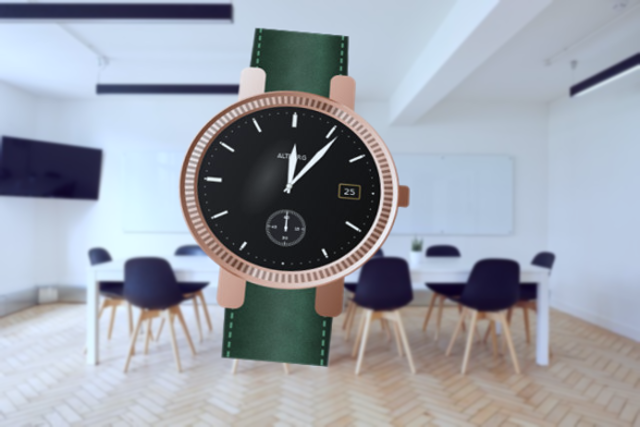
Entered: 12,06
